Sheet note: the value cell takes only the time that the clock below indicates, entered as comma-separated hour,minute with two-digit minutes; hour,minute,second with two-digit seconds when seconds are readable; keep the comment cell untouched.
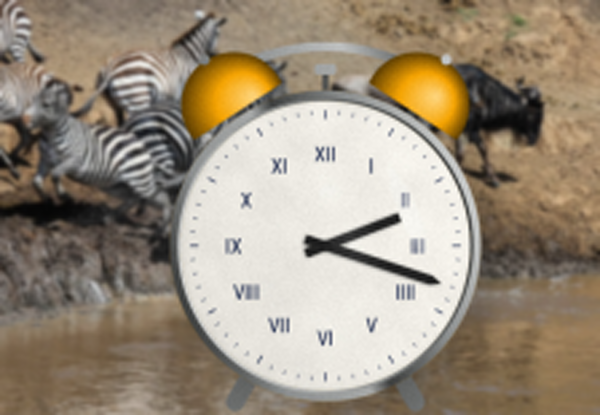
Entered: 2,18
